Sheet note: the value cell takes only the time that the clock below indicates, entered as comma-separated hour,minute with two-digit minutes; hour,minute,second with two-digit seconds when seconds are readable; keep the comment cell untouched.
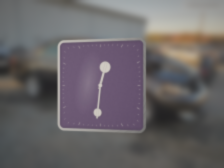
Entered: 12,31
